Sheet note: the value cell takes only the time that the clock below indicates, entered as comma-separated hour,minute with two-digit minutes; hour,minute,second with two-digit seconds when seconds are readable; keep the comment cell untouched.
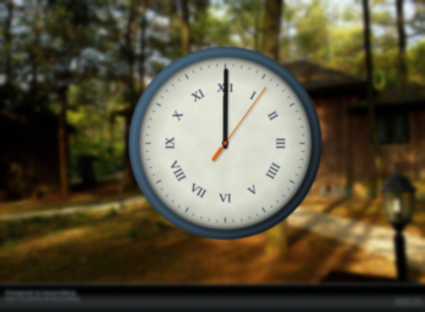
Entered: 12,00,06
